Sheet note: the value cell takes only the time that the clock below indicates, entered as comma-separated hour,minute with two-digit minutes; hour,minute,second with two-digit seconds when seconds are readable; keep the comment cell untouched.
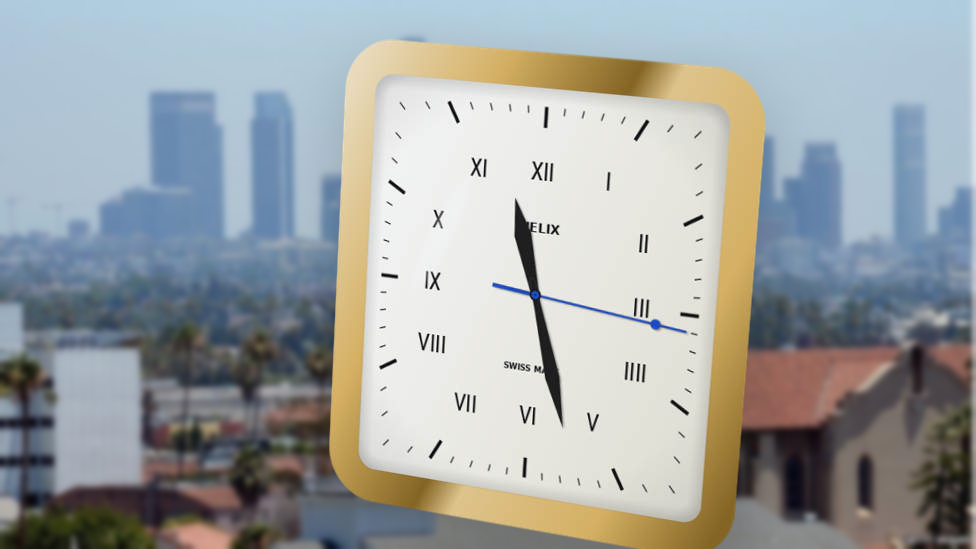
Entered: 11,27,16
